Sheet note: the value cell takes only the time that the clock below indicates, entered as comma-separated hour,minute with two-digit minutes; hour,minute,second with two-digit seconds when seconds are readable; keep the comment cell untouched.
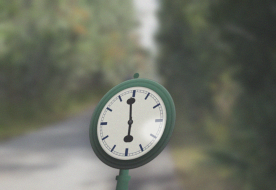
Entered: 5,59
